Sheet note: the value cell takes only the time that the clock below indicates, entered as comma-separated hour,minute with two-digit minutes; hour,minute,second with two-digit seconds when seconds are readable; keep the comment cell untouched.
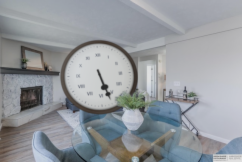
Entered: 5,27
